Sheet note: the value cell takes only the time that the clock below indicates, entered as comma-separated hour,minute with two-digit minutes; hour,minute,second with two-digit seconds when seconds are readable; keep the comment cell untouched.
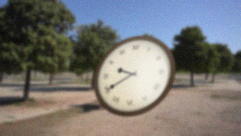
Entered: 9,40
